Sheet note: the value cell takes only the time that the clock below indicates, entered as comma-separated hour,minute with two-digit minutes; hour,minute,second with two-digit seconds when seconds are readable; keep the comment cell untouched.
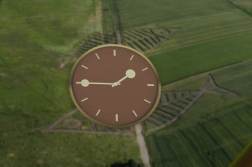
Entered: 1,45
